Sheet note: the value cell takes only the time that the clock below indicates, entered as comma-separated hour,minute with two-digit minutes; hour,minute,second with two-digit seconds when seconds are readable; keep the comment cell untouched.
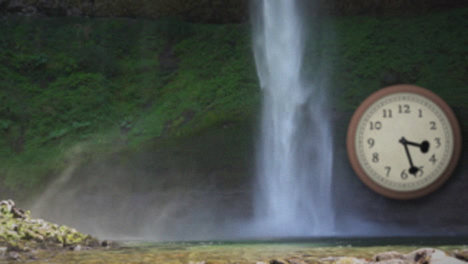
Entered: 3,27
